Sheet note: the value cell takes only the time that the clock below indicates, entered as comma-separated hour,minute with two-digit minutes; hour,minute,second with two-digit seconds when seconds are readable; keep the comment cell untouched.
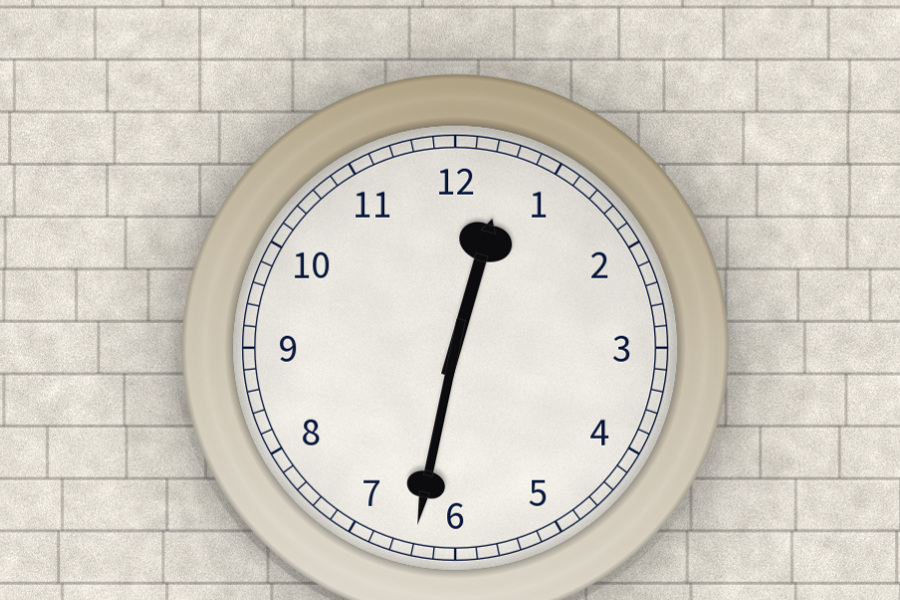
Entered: 12,32
